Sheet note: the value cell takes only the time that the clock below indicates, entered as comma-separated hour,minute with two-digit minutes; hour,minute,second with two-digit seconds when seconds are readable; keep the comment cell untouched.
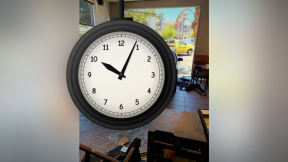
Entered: 10,04
